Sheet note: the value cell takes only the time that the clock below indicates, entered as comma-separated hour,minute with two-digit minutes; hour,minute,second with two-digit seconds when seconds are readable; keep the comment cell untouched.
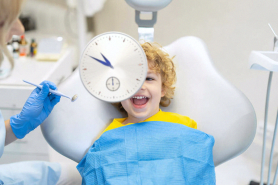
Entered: 10,50
